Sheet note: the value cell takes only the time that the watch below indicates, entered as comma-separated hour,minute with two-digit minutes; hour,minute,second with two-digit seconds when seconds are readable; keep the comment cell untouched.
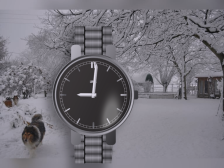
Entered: 9,01
